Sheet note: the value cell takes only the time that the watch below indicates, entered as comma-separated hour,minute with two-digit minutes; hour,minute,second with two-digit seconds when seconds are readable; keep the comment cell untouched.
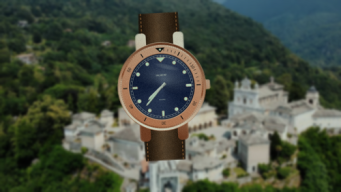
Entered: 7,37
